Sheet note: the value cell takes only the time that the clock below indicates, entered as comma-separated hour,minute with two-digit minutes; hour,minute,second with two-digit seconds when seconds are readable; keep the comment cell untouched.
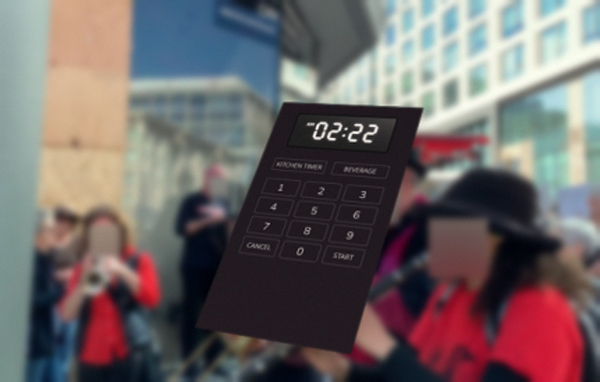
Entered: 2,22
